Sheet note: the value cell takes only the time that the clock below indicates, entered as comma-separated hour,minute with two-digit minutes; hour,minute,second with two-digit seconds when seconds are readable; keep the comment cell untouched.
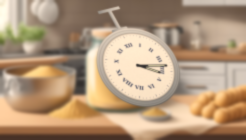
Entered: 4,18
